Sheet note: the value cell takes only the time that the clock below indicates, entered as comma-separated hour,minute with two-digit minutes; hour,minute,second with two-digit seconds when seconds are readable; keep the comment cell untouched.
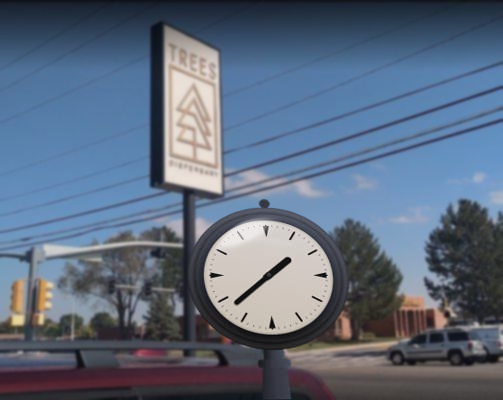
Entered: 1,38
